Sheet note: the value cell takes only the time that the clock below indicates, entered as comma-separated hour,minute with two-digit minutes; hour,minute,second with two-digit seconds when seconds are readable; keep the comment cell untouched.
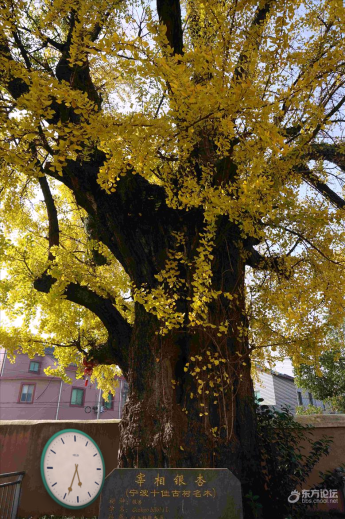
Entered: 5,34
